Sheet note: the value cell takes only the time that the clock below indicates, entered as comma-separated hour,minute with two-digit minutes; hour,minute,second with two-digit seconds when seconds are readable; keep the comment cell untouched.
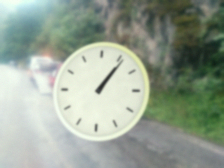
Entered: 1,06
